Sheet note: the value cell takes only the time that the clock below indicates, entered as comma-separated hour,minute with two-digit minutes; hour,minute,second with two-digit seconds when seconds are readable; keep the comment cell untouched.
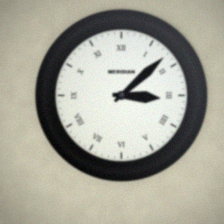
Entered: 3,08
